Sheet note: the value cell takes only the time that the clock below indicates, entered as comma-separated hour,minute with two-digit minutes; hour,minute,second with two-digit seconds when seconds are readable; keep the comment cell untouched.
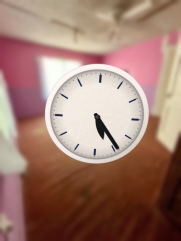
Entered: 5,24
